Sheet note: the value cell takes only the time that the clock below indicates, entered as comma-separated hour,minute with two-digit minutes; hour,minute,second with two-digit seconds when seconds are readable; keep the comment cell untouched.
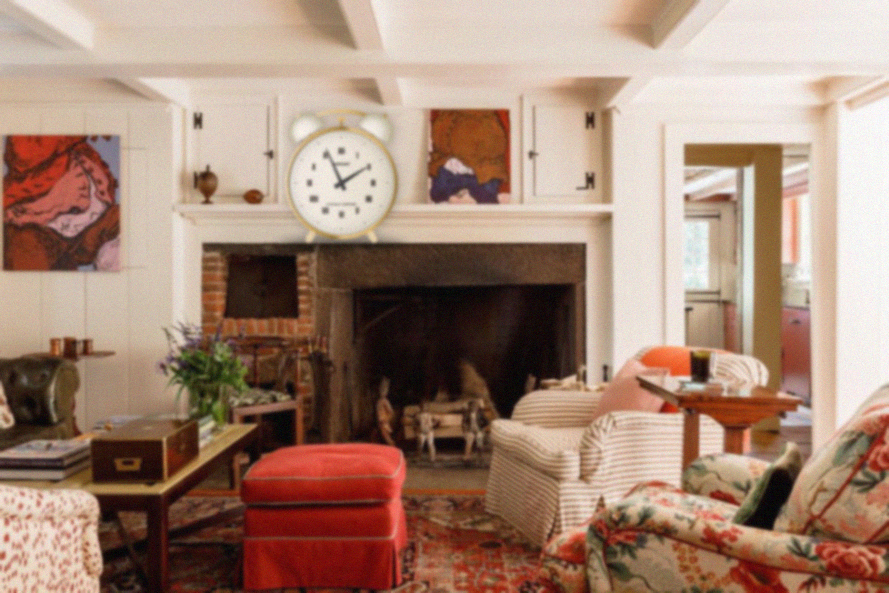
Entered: 1,56
